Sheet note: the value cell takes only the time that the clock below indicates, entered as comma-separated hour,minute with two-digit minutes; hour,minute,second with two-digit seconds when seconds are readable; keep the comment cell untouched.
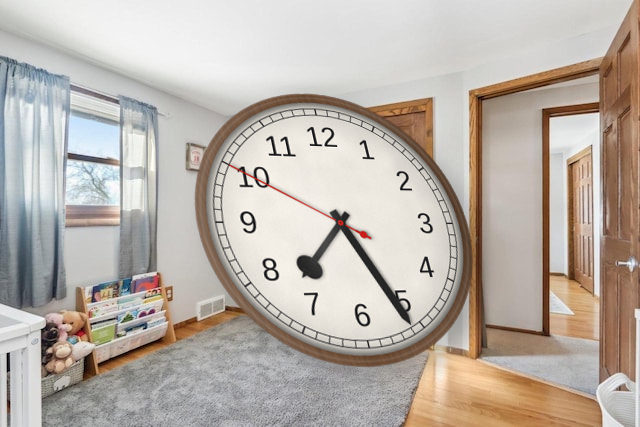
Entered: 7,25,50
